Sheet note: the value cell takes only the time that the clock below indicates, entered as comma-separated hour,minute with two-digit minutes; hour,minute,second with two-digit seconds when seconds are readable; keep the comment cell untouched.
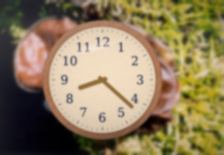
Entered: 8,22
